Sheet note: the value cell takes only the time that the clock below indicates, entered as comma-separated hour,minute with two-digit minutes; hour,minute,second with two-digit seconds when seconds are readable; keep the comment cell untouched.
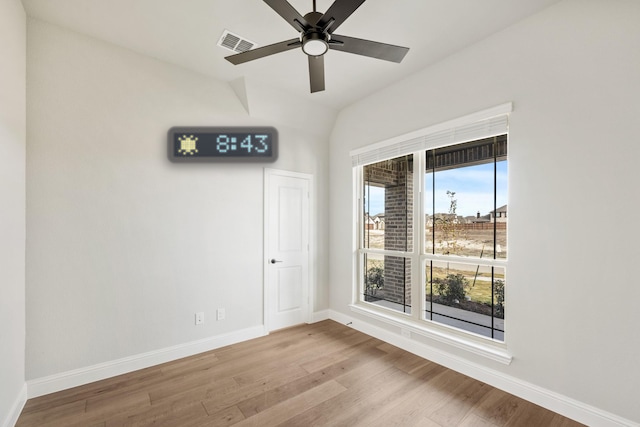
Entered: 8,43
